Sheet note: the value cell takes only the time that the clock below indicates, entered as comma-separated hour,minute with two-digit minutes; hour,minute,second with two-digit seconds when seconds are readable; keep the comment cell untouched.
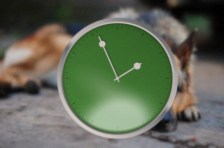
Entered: 1,56
